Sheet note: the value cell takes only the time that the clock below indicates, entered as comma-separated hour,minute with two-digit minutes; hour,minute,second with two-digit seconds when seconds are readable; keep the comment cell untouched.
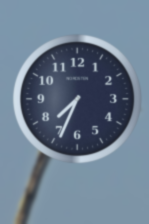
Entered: 7,34
